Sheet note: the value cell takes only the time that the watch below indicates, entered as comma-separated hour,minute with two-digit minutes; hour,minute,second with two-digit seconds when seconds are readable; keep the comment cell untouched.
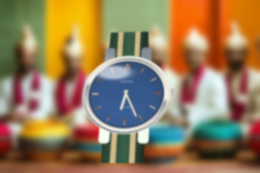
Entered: 6,26
